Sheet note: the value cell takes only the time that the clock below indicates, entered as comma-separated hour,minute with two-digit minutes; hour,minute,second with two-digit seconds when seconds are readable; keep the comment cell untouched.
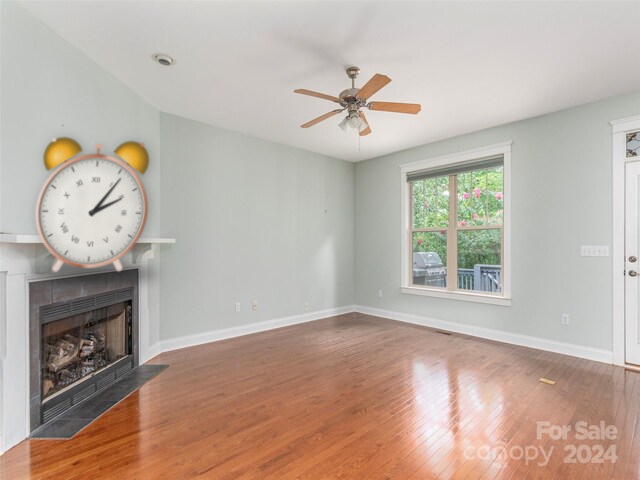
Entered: 2,06
